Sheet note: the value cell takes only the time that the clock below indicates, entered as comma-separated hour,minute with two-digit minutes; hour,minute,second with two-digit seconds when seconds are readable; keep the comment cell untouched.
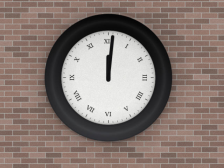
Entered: 12,01
